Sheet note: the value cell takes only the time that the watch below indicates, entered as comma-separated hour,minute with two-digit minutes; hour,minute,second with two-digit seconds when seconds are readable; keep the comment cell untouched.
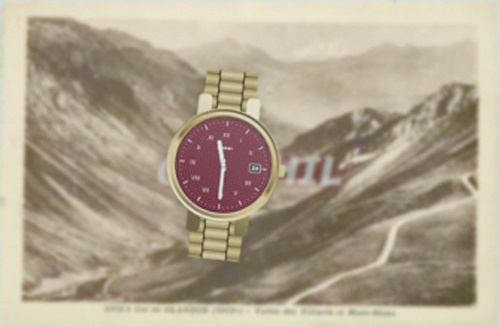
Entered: 11,30
